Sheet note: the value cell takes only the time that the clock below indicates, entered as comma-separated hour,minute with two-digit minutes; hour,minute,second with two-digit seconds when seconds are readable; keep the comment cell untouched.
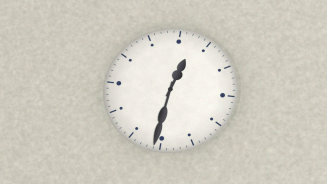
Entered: 12,31
